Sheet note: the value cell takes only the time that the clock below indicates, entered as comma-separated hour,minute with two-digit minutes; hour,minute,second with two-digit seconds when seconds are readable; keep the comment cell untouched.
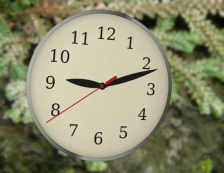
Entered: 9,11,39
